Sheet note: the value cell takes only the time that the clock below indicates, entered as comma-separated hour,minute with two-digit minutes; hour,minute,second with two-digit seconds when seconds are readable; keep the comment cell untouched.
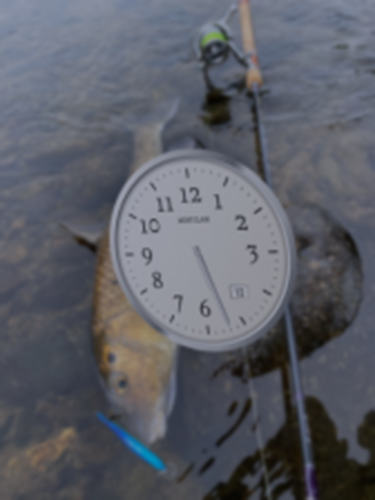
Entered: 5,27
